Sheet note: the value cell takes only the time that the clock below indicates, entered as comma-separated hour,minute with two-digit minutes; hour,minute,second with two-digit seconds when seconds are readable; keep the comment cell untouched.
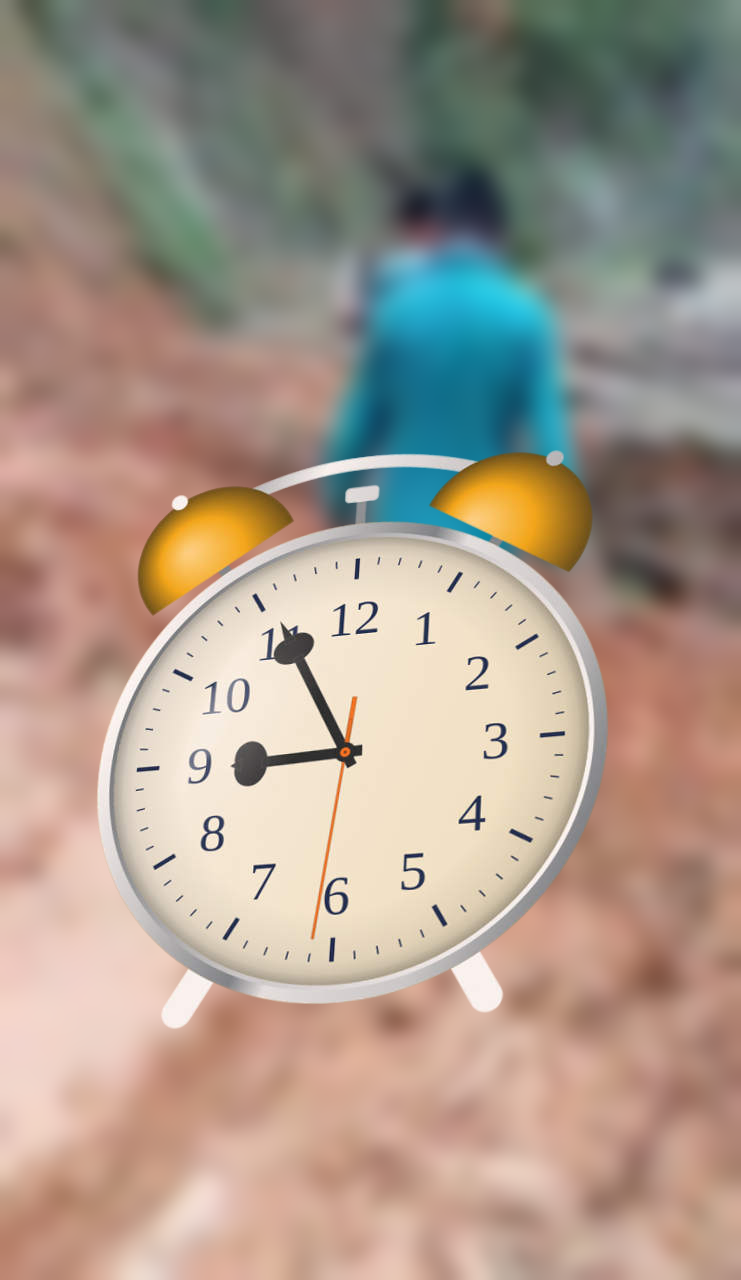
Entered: 8,55,31
